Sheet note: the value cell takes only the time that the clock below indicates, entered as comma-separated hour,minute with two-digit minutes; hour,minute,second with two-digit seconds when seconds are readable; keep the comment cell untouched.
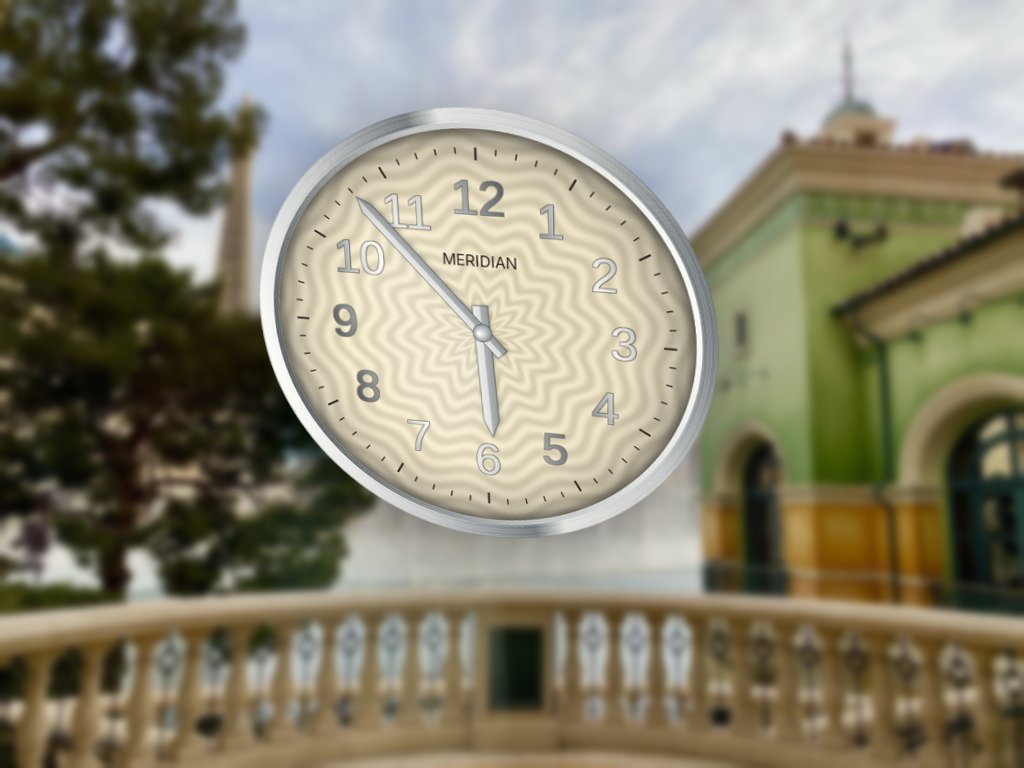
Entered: 5,53
